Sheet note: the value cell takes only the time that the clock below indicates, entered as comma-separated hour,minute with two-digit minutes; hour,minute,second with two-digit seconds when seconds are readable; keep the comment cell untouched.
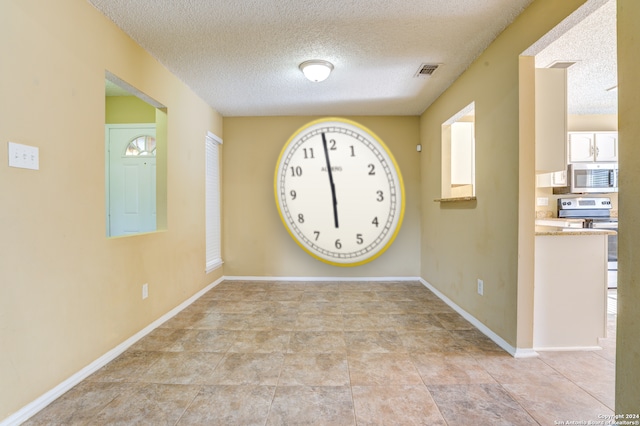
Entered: 5,59
